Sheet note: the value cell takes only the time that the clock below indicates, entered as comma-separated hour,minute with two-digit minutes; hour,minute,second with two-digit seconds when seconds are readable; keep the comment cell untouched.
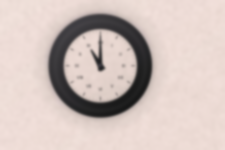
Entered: 11,00
